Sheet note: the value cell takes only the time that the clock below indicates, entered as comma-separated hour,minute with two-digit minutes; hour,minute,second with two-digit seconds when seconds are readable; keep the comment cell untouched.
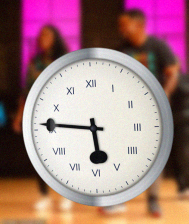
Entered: 5,46
